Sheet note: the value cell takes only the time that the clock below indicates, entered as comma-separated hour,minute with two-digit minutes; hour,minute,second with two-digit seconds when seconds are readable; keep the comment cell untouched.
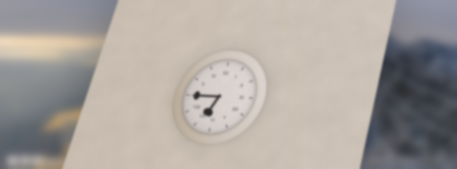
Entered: 6,45
